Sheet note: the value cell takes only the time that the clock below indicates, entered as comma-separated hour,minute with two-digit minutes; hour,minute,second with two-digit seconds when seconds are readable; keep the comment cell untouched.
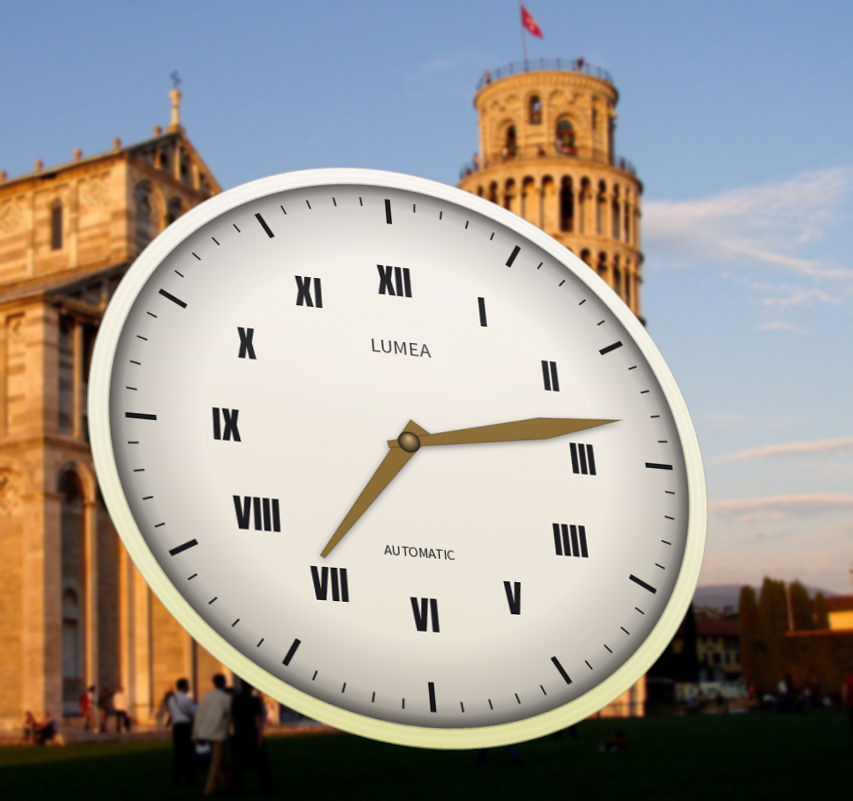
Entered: 7,13
